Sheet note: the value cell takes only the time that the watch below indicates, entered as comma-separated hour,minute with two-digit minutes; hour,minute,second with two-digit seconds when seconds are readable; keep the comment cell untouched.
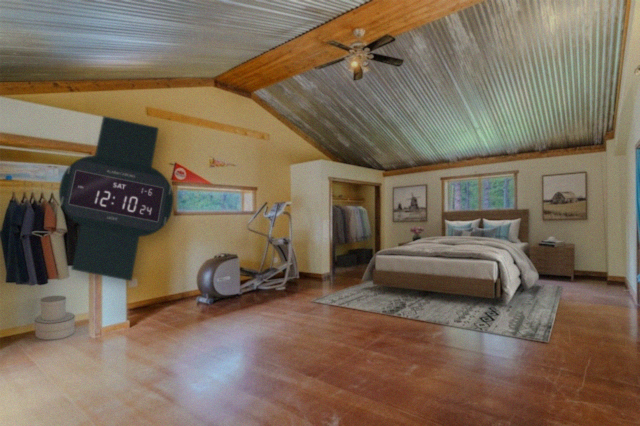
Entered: 12,10
